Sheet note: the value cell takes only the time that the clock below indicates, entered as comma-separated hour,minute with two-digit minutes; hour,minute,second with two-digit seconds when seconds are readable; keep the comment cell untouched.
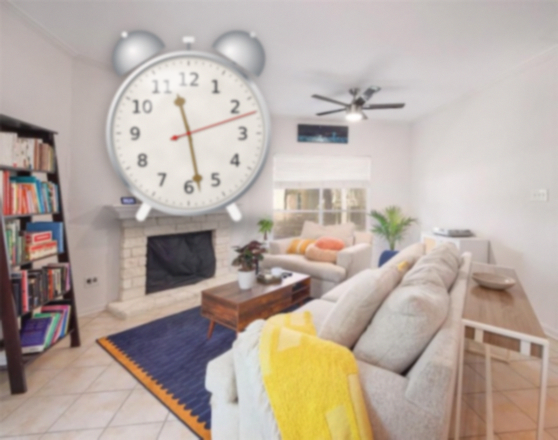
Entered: 11,28,12
